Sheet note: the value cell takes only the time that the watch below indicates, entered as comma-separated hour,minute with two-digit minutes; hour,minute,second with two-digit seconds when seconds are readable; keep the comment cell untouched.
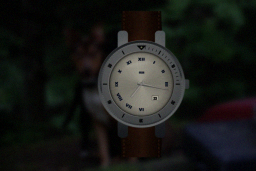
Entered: 7,17
